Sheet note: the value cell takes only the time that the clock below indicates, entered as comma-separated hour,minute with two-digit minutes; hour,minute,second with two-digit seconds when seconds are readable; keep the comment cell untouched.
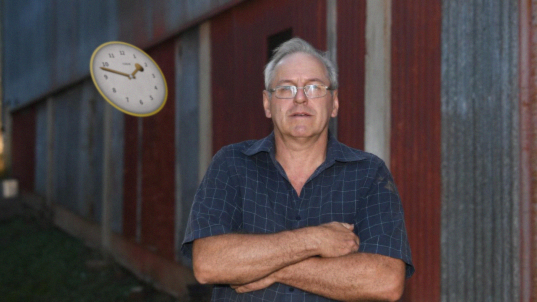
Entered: 1,48
